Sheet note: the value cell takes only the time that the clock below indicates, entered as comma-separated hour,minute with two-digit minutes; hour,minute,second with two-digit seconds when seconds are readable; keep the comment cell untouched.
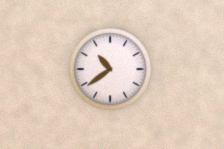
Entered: 10,39
